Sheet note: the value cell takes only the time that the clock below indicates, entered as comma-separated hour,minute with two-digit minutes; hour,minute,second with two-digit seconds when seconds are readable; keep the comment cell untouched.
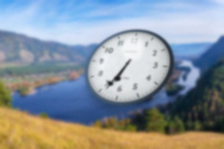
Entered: 6,34
